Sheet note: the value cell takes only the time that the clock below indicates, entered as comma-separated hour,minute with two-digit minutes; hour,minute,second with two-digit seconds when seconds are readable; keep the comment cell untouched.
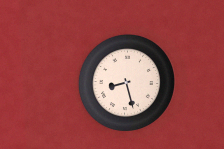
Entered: 8,27
